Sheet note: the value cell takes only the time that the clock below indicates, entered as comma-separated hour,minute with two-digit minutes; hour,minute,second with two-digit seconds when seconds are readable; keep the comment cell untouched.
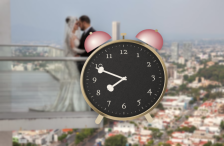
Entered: 7,49
